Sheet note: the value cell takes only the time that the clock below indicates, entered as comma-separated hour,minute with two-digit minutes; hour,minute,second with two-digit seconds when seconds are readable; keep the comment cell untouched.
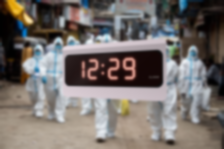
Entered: 12,29
